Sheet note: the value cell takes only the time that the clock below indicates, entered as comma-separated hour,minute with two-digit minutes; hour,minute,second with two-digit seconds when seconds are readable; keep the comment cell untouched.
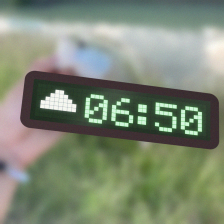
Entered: 6,50
